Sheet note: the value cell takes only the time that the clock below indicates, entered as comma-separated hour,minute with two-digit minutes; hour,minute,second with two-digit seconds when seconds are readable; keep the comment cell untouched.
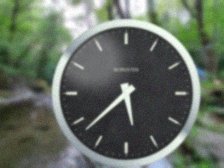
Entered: 5,38
